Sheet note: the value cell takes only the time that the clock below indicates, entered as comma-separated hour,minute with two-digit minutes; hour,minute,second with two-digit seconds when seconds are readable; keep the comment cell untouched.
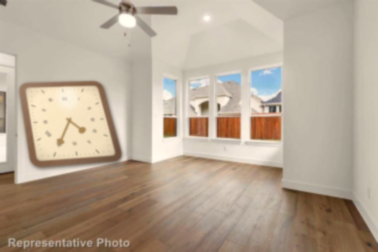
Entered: 4,35
